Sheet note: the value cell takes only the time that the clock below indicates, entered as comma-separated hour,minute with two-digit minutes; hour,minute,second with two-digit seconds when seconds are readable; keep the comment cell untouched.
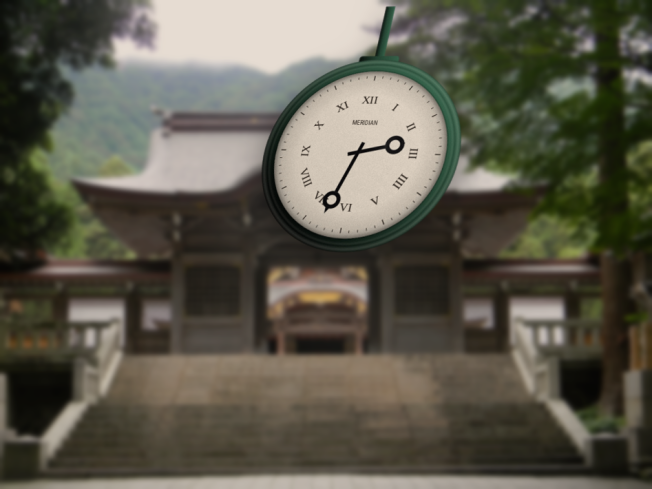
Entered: 2,33
